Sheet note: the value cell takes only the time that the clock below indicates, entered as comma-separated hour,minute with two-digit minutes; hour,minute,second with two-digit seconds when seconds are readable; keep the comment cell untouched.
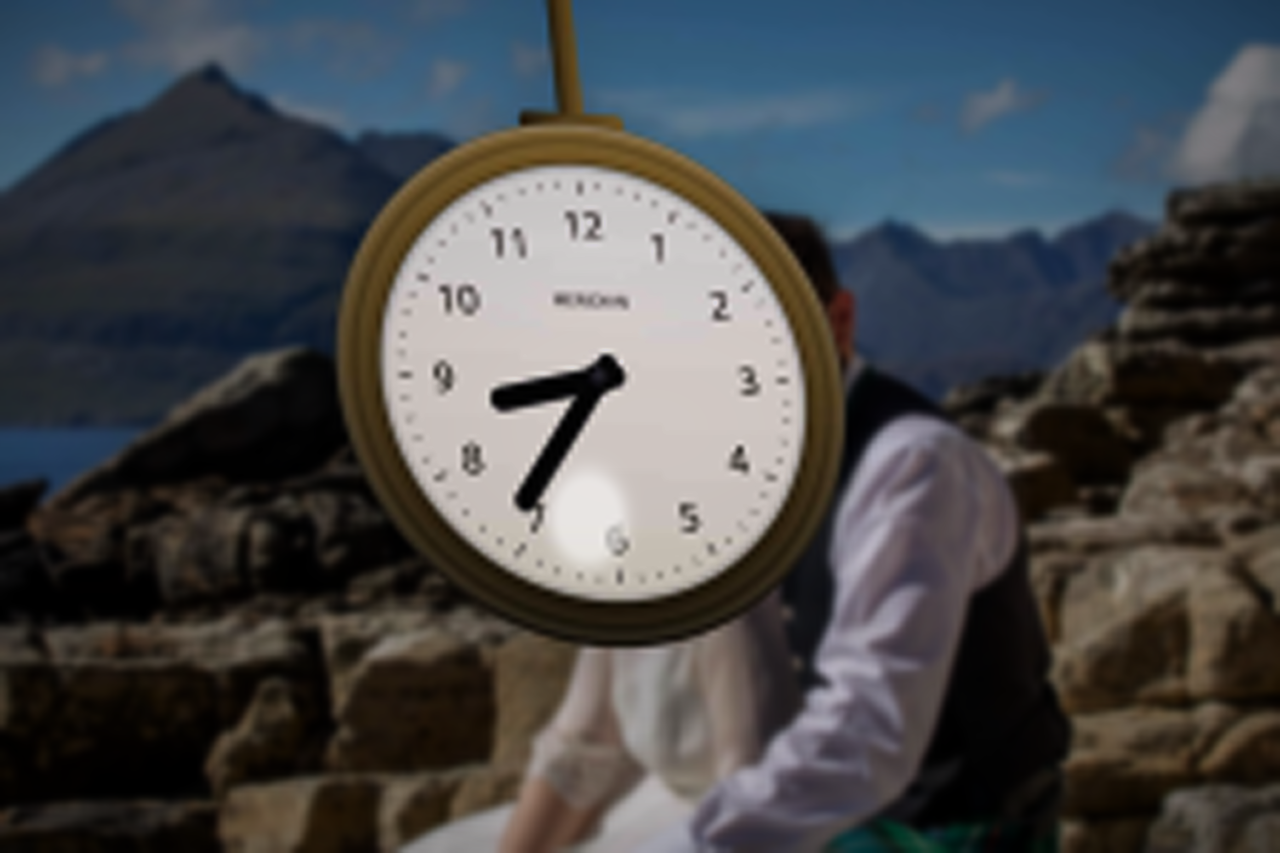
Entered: 8,36
